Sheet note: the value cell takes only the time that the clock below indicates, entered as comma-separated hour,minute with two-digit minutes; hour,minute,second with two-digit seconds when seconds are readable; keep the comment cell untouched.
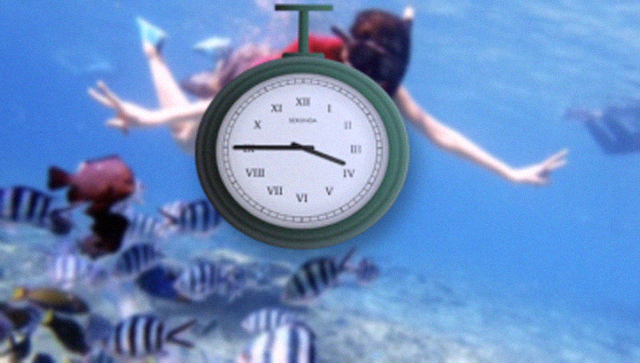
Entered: 3,45
